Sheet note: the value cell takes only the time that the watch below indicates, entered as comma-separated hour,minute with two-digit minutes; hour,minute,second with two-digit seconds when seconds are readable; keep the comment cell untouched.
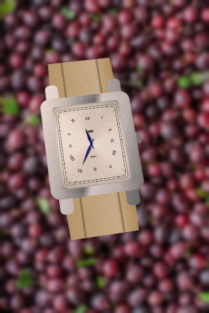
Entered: 11,35
